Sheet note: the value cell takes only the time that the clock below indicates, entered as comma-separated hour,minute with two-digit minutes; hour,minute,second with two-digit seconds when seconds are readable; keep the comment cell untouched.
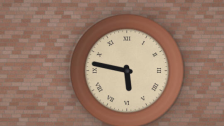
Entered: 5,47
